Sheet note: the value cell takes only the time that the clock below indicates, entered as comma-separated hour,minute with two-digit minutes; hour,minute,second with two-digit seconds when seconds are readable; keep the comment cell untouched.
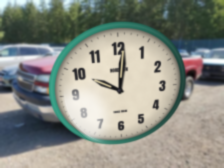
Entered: 10,01
